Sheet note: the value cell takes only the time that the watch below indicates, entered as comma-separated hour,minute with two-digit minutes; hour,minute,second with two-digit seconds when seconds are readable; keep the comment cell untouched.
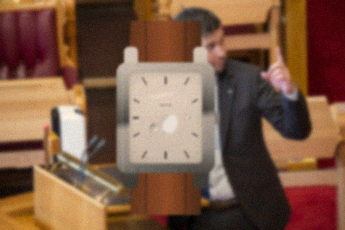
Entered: 7,37
